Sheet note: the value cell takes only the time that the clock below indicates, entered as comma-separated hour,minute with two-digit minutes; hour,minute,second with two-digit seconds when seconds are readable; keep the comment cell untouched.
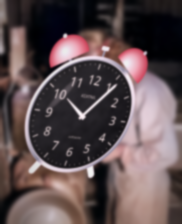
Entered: 10,06
